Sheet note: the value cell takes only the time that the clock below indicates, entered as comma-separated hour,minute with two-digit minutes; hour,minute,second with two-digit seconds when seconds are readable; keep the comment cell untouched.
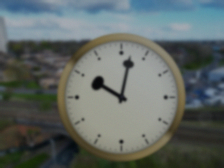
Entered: 10,02
